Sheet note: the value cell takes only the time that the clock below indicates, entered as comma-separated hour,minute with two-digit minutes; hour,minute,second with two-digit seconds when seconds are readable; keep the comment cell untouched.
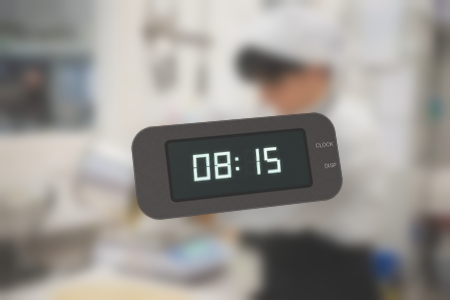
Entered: 8,15
